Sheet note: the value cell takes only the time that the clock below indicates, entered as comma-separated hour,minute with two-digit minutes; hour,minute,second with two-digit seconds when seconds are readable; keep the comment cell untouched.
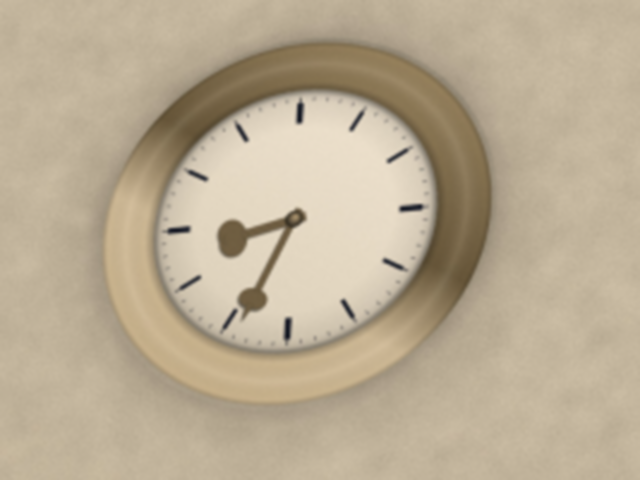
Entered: 8,34
